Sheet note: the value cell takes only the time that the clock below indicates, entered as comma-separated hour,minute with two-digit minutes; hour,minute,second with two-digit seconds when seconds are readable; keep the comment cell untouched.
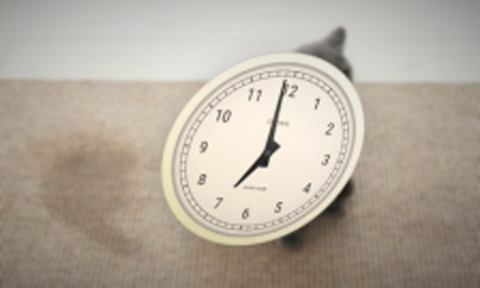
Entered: 6,59
